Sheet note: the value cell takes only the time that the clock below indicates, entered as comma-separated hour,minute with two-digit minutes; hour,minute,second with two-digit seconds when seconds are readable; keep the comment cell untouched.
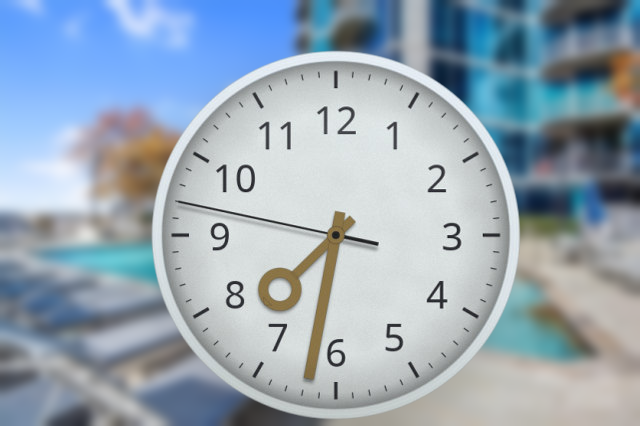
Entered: 7,31,47
